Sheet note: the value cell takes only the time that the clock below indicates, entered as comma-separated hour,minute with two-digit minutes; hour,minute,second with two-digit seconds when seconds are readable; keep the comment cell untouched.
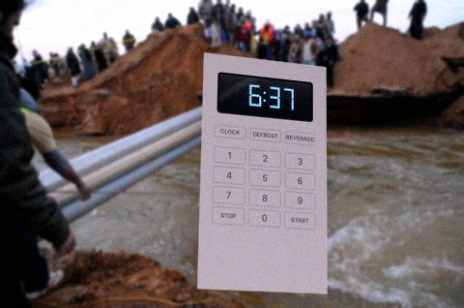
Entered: 6,37
